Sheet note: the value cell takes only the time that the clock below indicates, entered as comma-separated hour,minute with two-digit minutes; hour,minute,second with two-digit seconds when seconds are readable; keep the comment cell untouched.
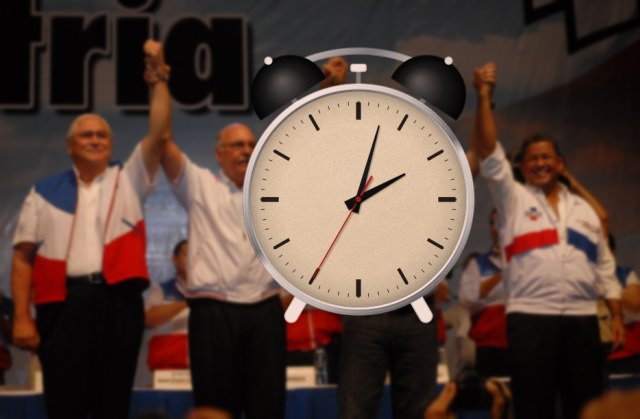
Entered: 2,02,35
